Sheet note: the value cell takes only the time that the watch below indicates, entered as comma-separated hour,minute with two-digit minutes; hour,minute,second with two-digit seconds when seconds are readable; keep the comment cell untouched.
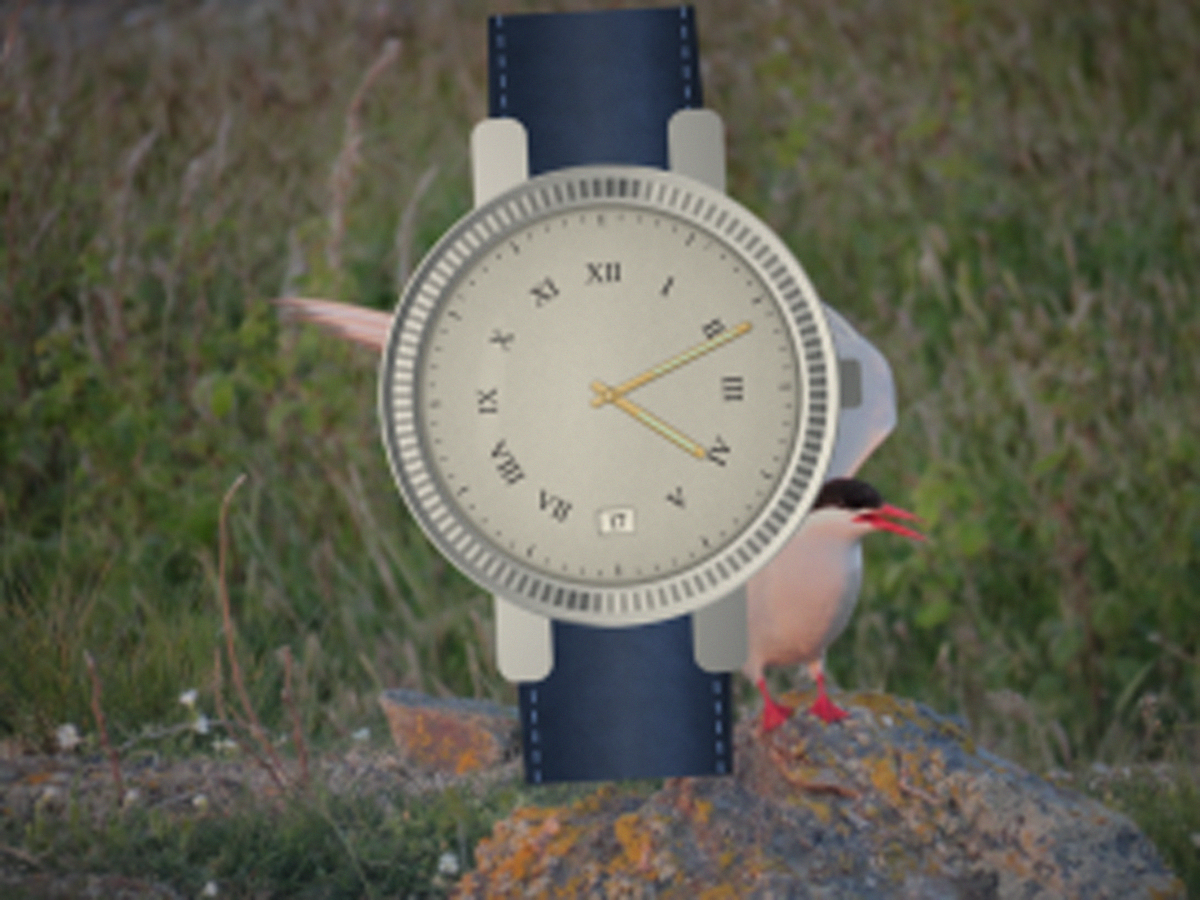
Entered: 4,11
